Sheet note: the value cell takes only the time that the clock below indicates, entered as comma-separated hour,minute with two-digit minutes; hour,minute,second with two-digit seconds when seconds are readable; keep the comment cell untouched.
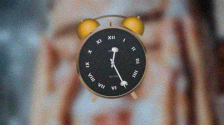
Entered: 12,26
